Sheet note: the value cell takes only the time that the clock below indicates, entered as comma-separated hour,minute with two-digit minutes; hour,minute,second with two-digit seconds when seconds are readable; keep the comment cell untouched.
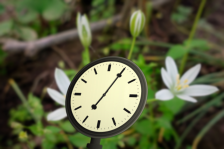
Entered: 7,05
